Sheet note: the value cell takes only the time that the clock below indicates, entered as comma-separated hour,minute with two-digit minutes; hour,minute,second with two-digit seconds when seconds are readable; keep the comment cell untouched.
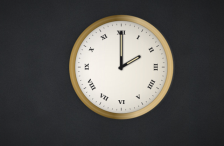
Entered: 2,00
